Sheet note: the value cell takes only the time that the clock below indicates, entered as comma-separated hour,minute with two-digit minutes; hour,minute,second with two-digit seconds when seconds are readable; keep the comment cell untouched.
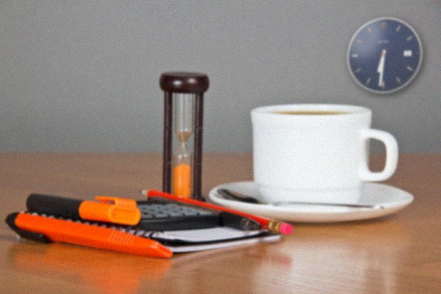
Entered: 6,31
